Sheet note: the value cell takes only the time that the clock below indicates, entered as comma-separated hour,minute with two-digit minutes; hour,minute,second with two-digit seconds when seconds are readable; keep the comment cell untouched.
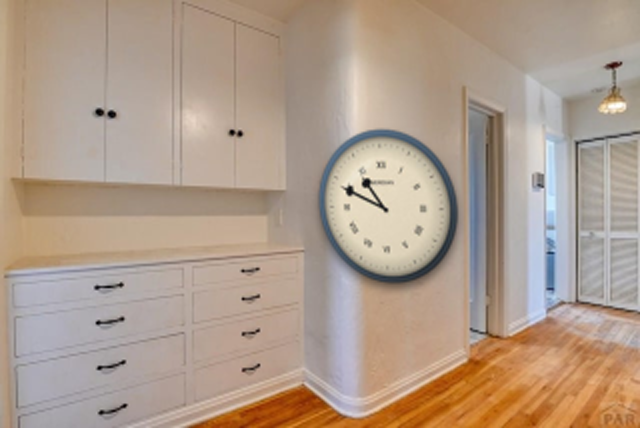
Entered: 10,49
